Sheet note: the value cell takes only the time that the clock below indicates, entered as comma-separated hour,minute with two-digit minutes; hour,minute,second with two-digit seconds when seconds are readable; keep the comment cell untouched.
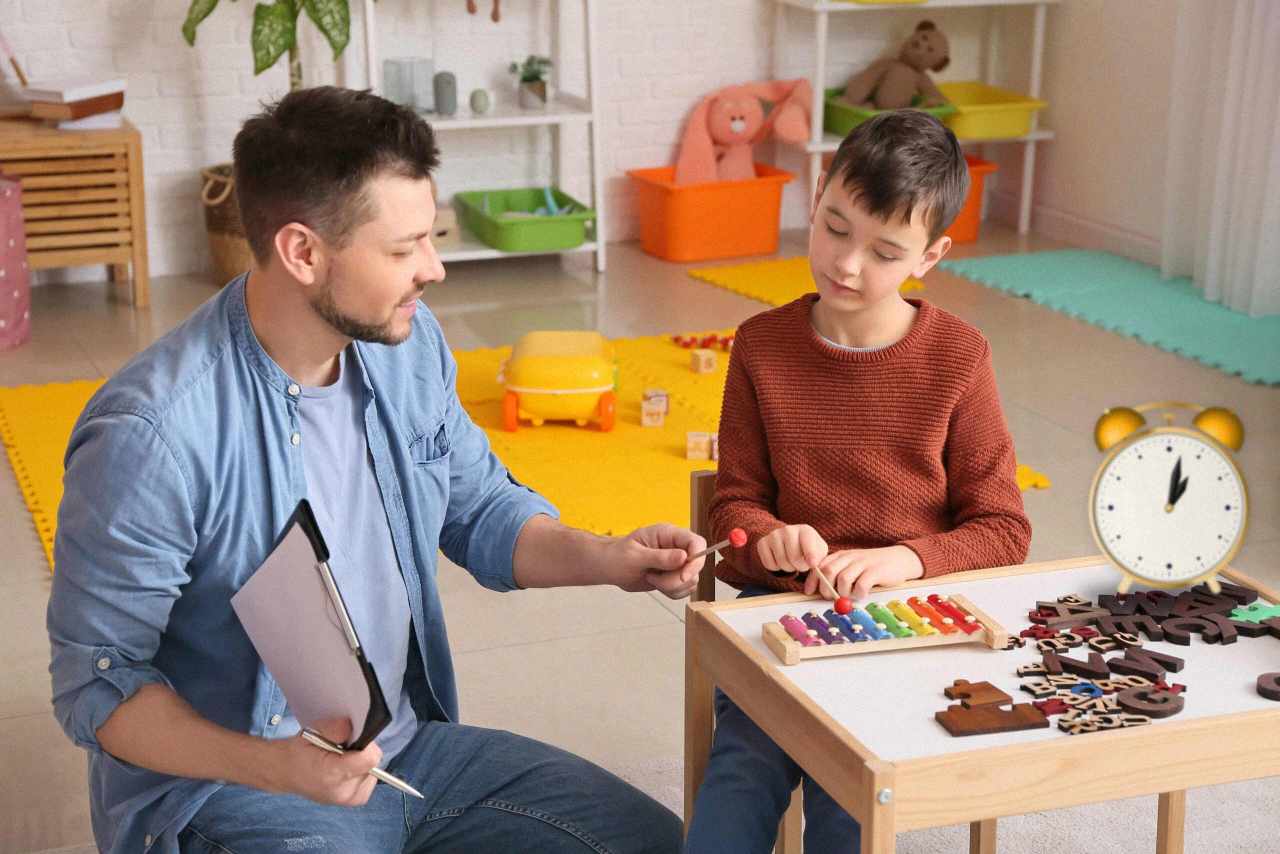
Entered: 1,02
